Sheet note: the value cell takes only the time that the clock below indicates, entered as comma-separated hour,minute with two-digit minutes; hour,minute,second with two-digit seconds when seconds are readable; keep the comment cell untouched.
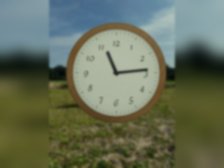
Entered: 11,14
